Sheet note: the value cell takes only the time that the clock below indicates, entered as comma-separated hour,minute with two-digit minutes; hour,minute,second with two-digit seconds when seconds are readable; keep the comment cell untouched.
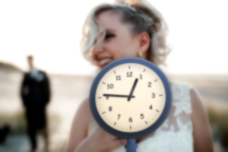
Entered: 12,46
